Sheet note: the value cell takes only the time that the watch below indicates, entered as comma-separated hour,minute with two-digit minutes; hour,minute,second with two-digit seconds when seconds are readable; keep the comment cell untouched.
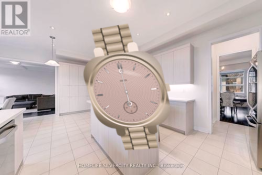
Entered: 6,00
